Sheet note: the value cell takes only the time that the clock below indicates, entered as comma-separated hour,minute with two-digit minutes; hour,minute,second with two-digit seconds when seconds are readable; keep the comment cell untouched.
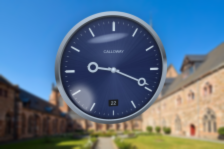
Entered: 9,19
